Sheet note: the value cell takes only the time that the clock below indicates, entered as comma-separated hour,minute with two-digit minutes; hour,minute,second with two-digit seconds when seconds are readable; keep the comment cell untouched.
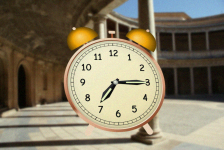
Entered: 7,15
